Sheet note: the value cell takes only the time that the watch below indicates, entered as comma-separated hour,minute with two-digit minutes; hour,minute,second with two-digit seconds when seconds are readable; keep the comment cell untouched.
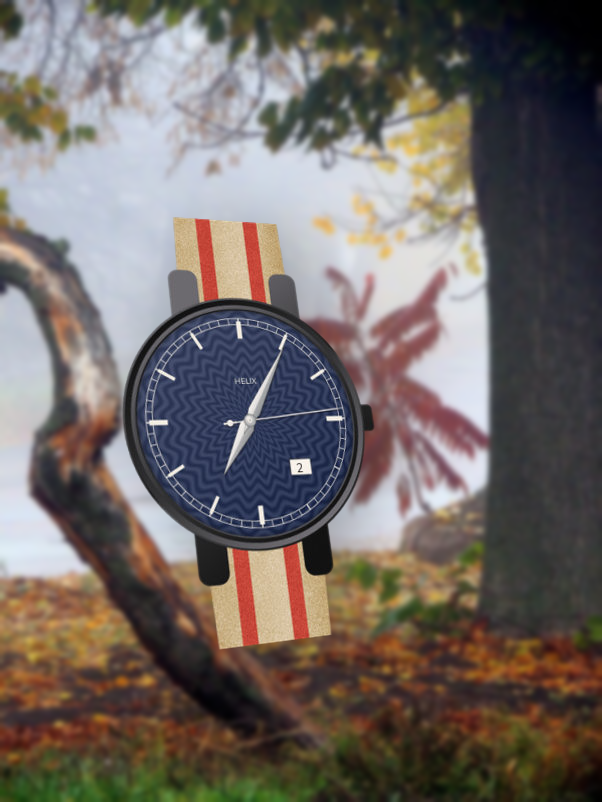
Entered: 7,05,14
